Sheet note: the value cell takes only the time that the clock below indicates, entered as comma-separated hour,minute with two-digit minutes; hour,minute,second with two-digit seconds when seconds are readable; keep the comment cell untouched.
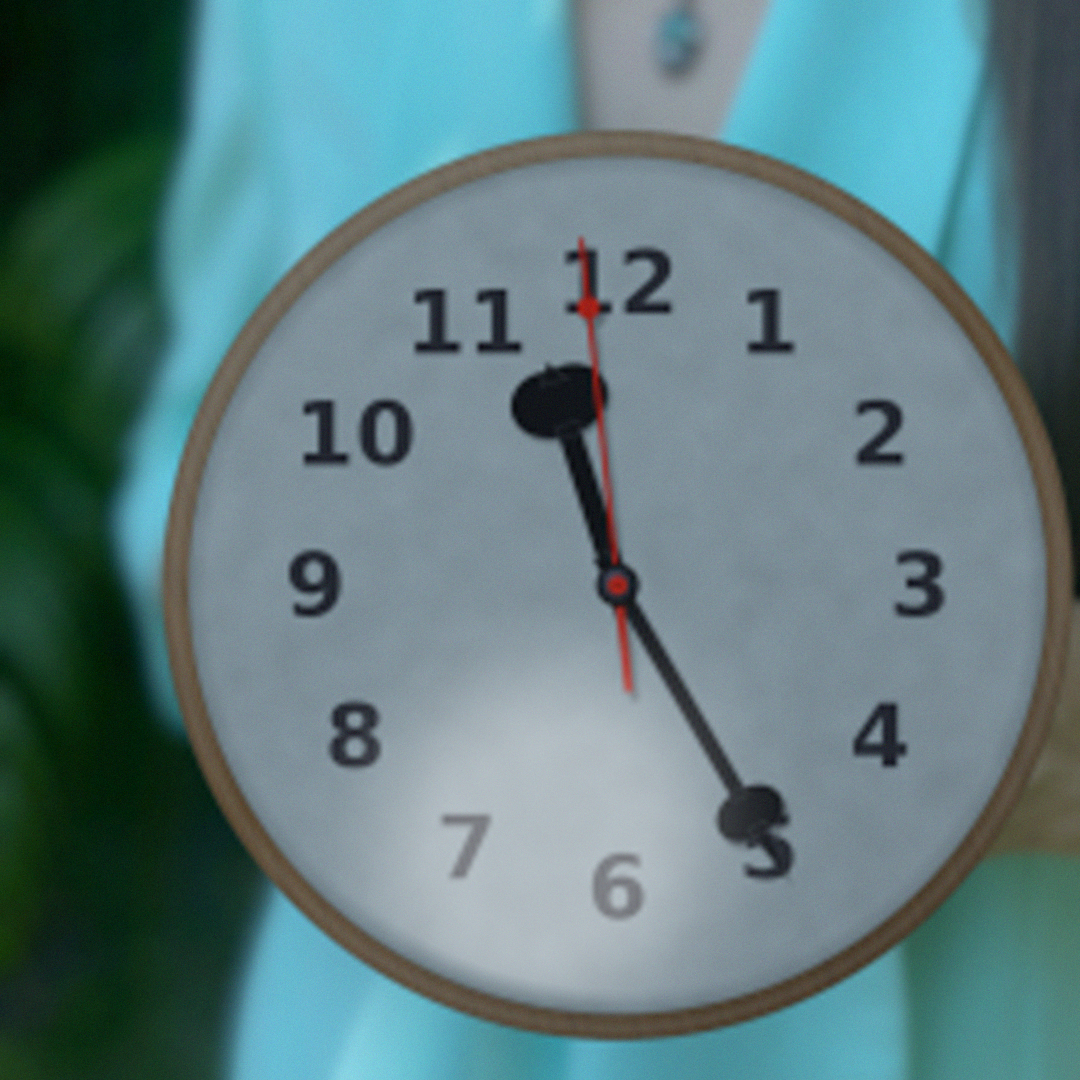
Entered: 11,24,59
